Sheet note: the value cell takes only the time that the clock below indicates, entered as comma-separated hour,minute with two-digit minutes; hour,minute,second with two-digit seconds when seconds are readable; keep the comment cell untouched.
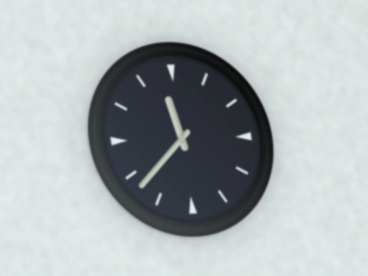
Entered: 11,38
